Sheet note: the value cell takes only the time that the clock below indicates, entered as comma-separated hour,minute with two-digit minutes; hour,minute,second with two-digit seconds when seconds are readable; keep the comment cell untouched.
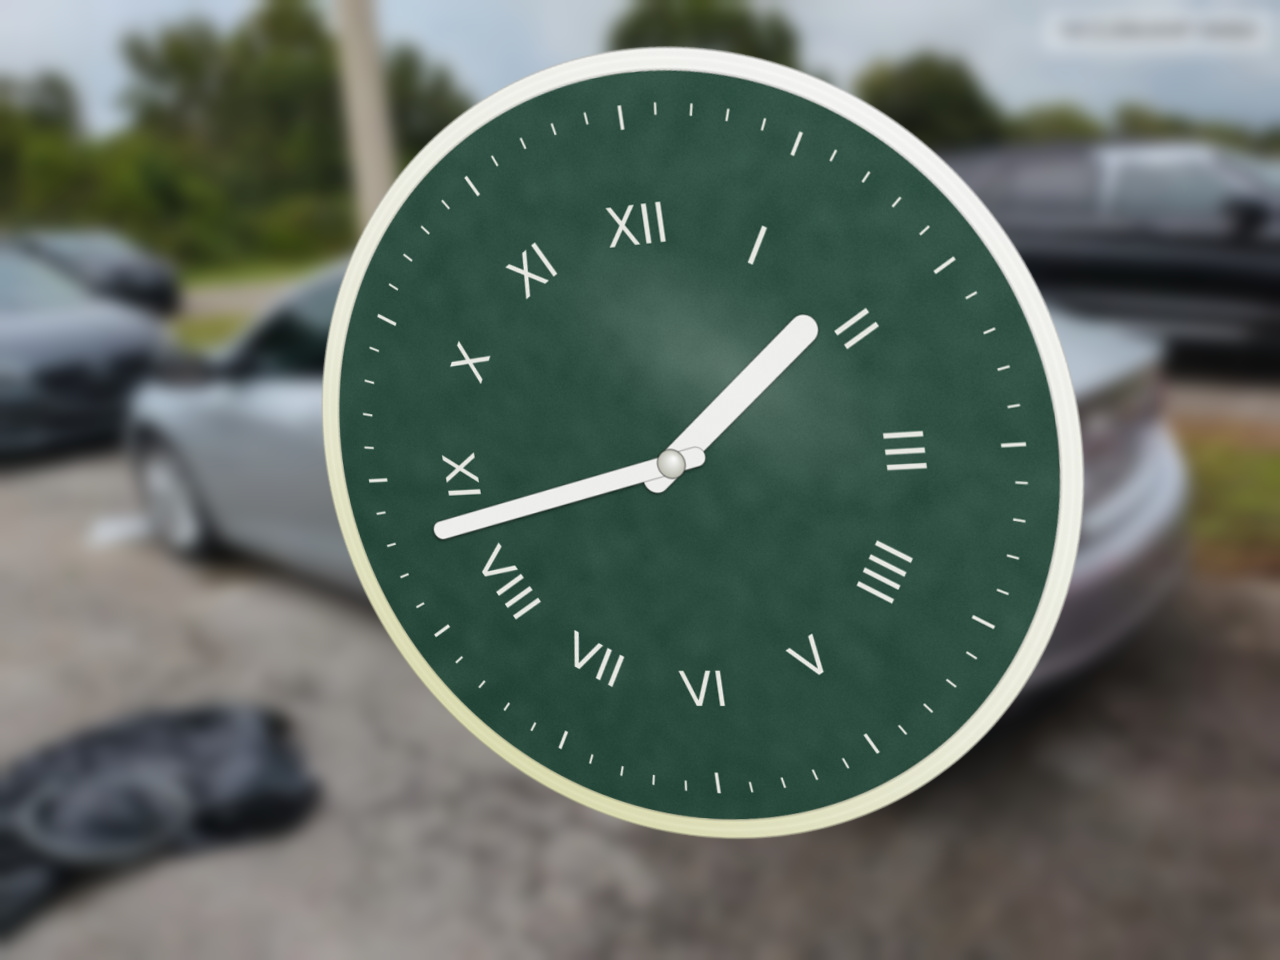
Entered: 1,43
